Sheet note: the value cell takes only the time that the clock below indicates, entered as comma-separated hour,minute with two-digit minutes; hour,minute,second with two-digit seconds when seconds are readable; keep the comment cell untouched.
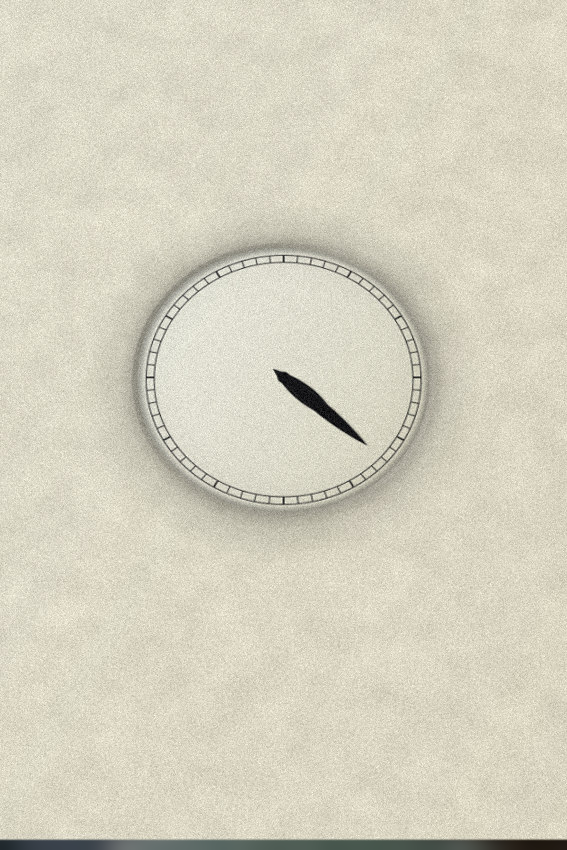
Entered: 4,22
